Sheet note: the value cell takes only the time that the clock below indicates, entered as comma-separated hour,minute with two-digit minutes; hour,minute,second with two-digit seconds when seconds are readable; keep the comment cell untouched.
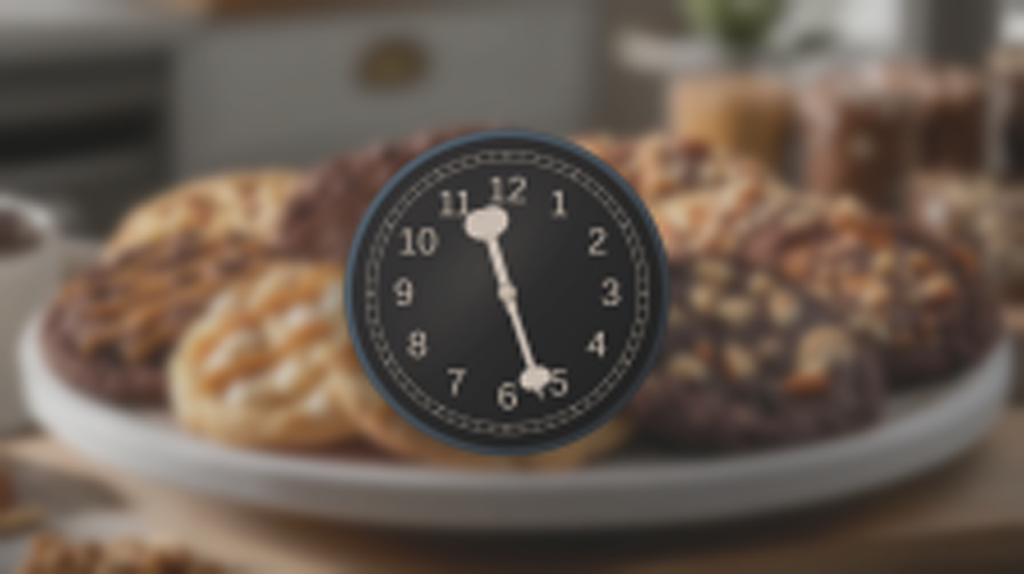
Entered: 11,27
